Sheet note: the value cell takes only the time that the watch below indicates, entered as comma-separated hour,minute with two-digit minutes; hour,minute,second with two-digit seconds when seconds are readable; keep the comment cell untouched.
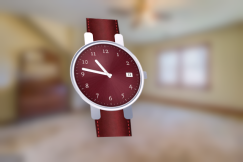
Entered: 10,47
